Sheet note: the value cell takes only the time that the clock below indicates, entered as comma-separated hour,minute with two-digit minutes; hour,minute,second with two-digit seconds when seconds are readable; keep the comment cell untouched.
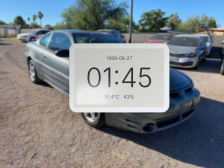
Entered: 1,45
